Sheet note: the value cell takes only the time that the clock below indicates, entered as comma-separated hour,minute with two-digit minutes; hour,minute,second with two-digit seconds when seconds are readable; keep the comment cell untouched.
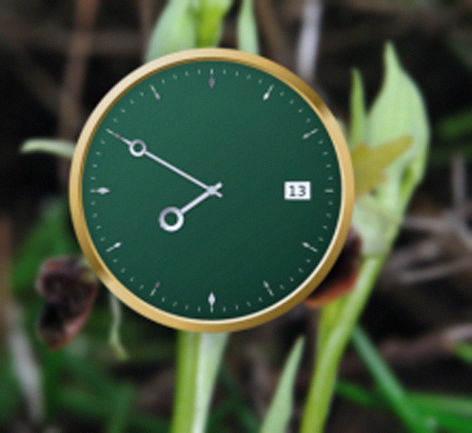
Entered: 7,50
